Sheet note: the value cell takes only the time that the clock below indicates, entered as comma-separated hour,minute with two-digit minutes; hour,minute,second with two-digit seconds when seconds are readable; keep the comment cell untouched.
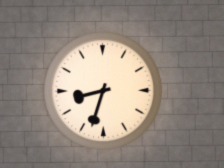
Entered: 8,33
